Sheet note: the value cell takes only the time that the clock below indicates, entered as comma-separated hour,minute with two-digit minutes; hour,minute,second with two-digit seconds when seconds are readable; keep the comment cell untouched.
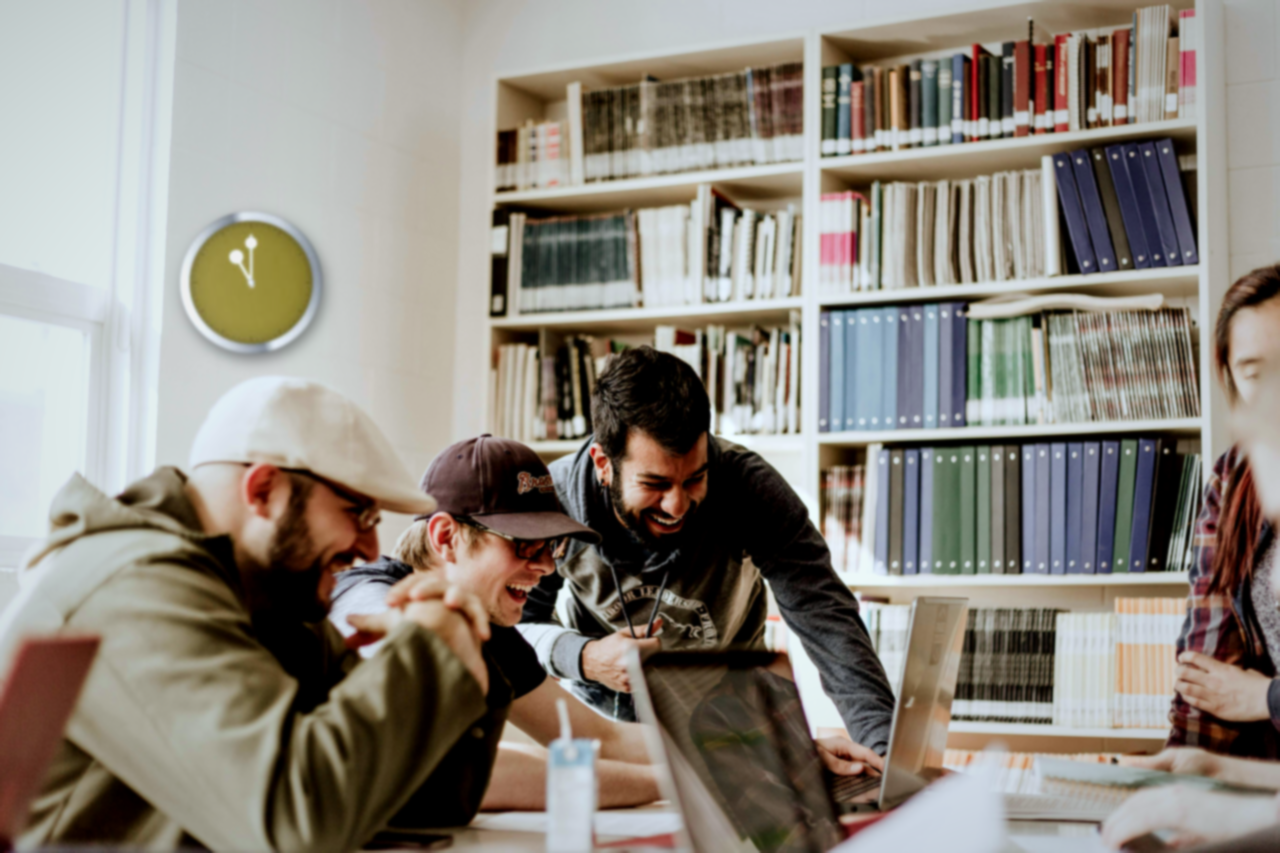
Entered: 11,00
